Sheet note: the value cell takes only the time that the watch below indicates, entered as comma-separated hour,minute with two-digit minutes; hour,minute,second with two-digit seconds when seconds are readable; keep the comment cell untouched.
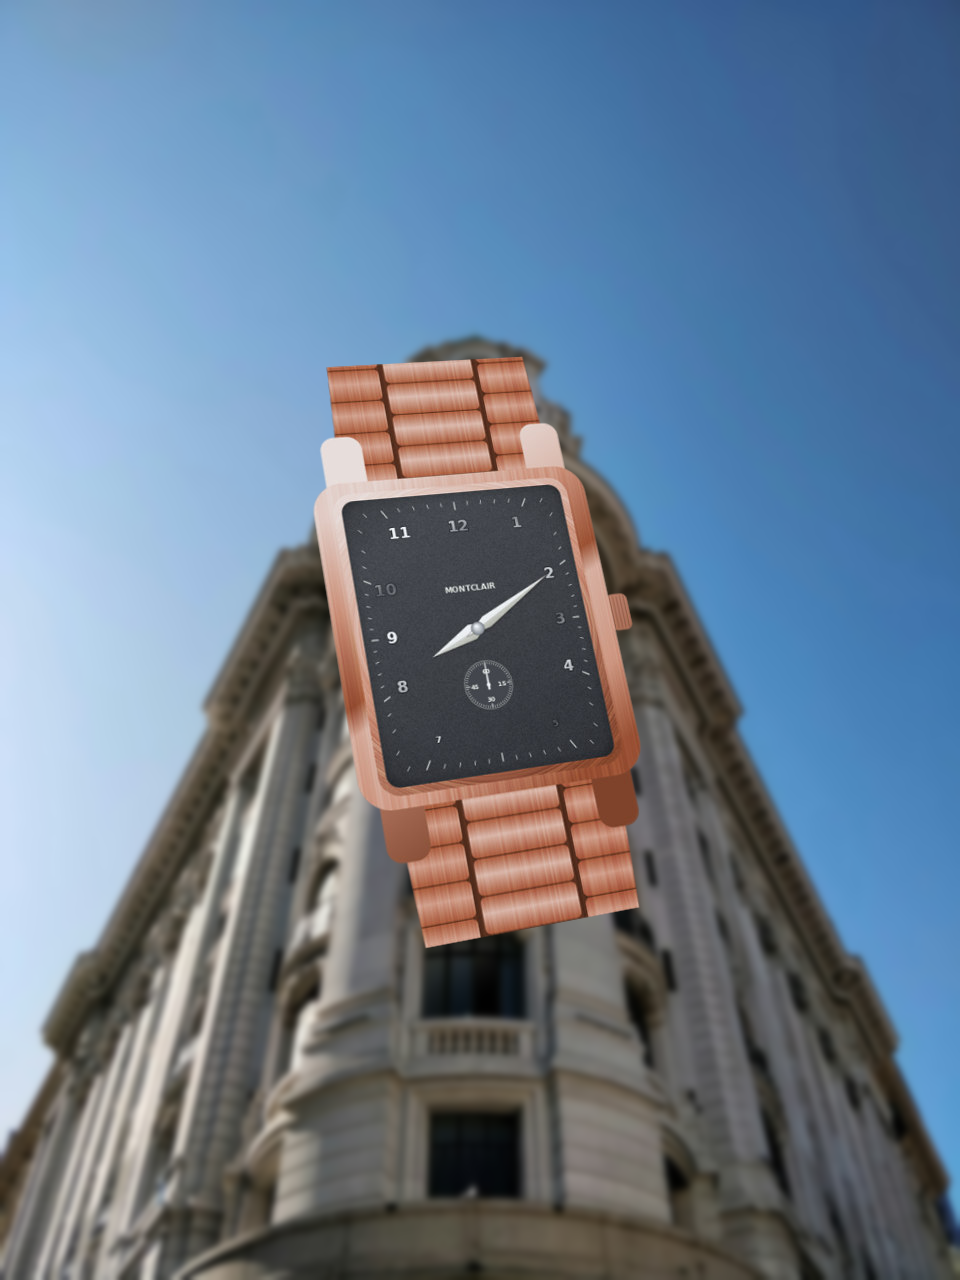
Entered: 8,10
